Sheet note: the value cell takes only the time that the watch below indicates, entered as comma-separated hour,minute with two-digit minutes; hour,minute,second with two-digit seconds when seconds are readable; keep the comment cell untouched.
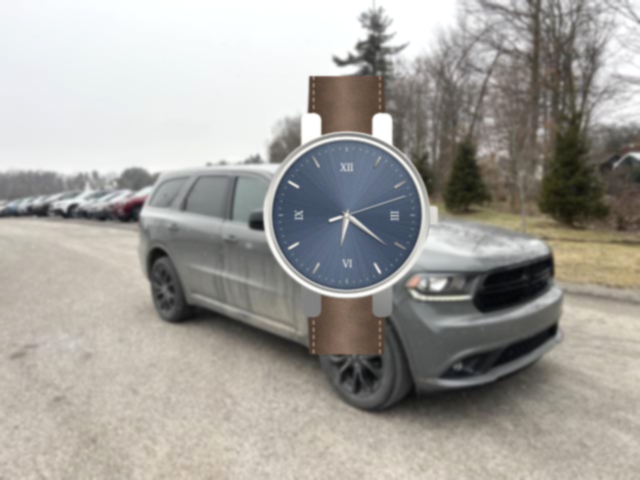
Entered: 6,21,12
